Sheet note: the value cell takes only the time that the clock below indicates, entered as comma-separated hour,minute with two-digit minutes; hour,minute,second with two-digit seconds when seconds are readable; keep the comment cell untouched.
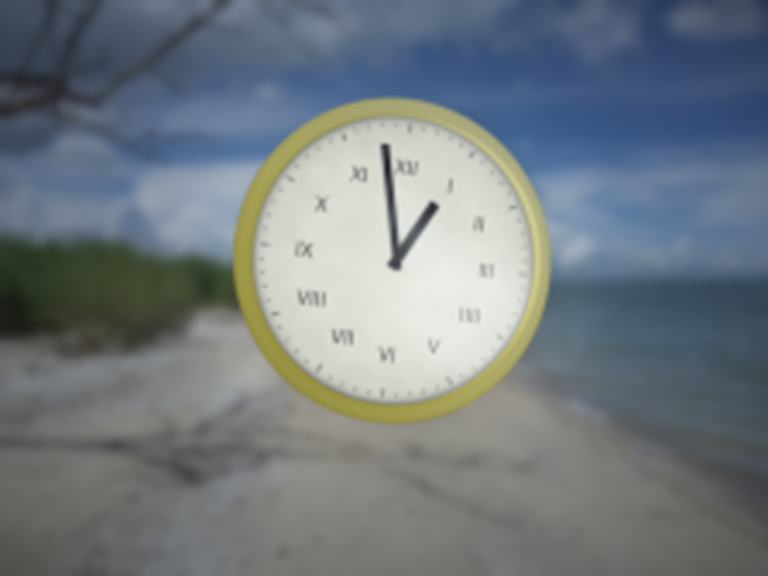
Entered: 12,58
